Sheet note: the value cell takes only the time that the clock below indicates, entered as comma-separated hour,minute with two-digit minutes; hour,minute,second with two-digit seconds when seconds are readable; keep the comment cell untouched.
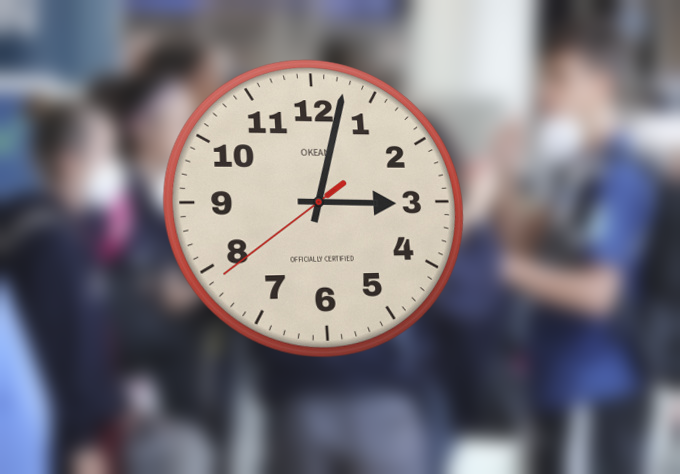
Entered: 3,02,39
